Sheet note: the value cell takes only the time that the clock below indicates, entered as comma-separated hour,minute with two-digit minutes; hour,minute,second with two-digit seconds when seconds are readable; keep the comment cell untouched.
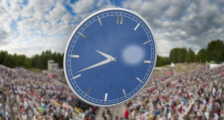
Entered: 9,41
